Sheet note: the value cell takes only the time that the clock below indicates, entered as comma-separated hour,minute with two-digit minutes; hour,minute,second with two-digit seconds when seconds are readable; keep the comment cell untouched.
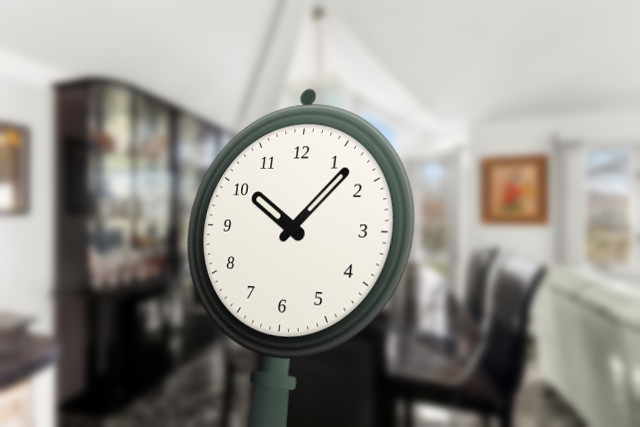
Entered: 10,07
